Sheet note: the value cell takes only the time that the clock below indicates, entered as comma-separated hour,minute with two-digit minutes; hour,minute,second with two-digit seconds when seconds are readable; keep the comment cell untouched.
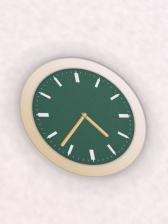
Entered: 4,37
